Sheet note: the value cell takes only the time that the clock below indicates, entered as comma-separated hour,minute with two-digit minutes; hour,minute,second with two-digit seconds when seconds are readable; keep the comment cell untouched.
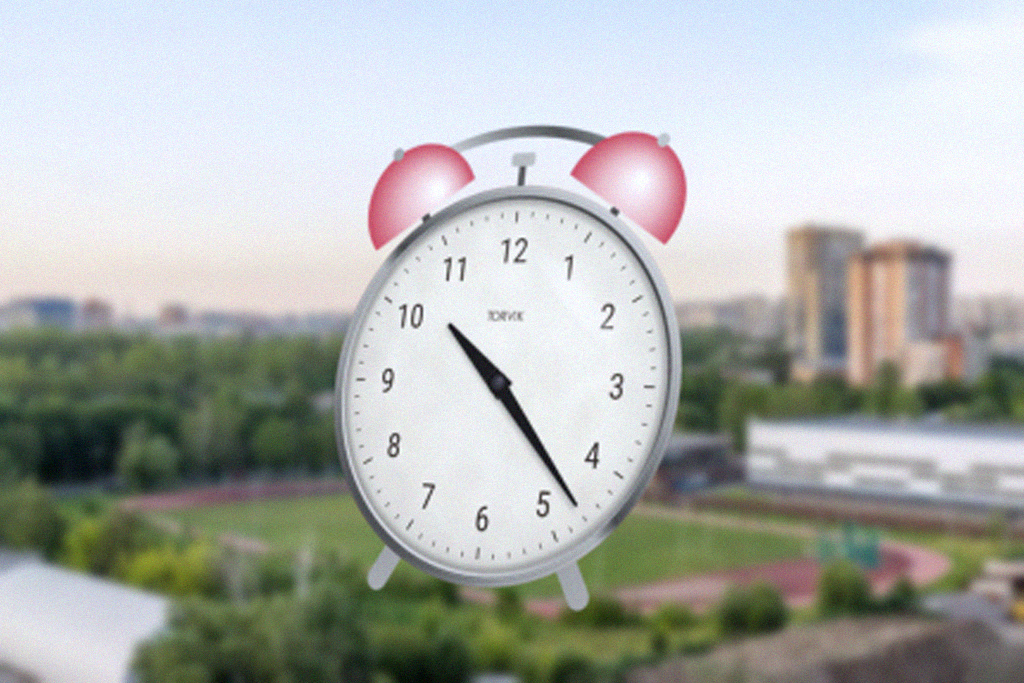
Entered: 10,23
